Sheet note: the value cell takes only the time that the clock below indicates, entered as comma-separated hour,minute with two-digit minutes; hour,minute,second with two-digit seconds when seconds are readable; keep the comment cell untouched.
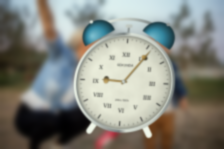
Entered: 9,06
